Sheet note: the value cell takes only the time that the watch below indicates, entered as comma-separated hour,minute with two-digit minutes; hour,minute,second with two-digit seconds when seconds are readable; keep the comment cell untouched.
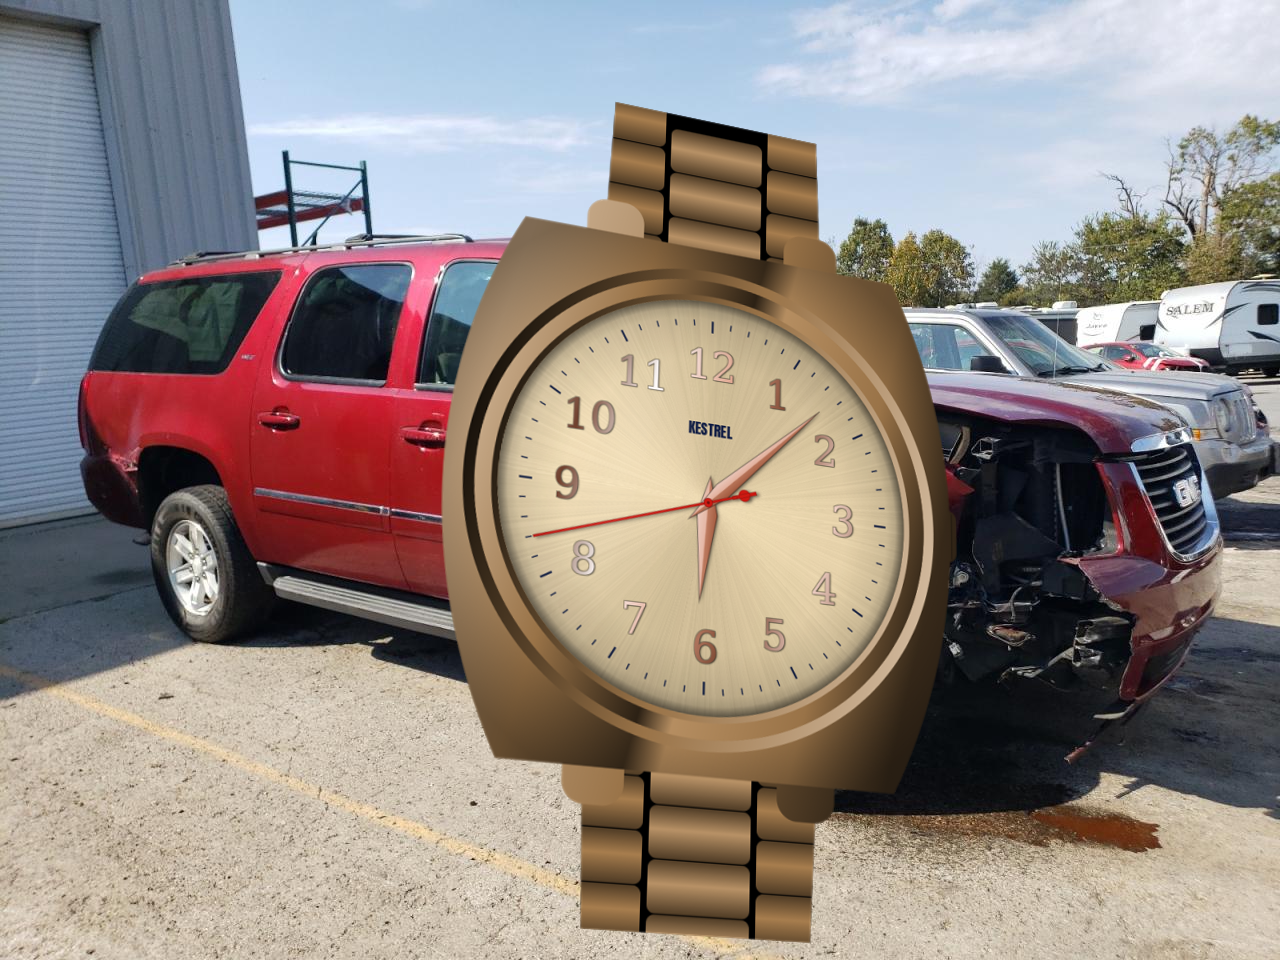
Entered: 6,07,42
